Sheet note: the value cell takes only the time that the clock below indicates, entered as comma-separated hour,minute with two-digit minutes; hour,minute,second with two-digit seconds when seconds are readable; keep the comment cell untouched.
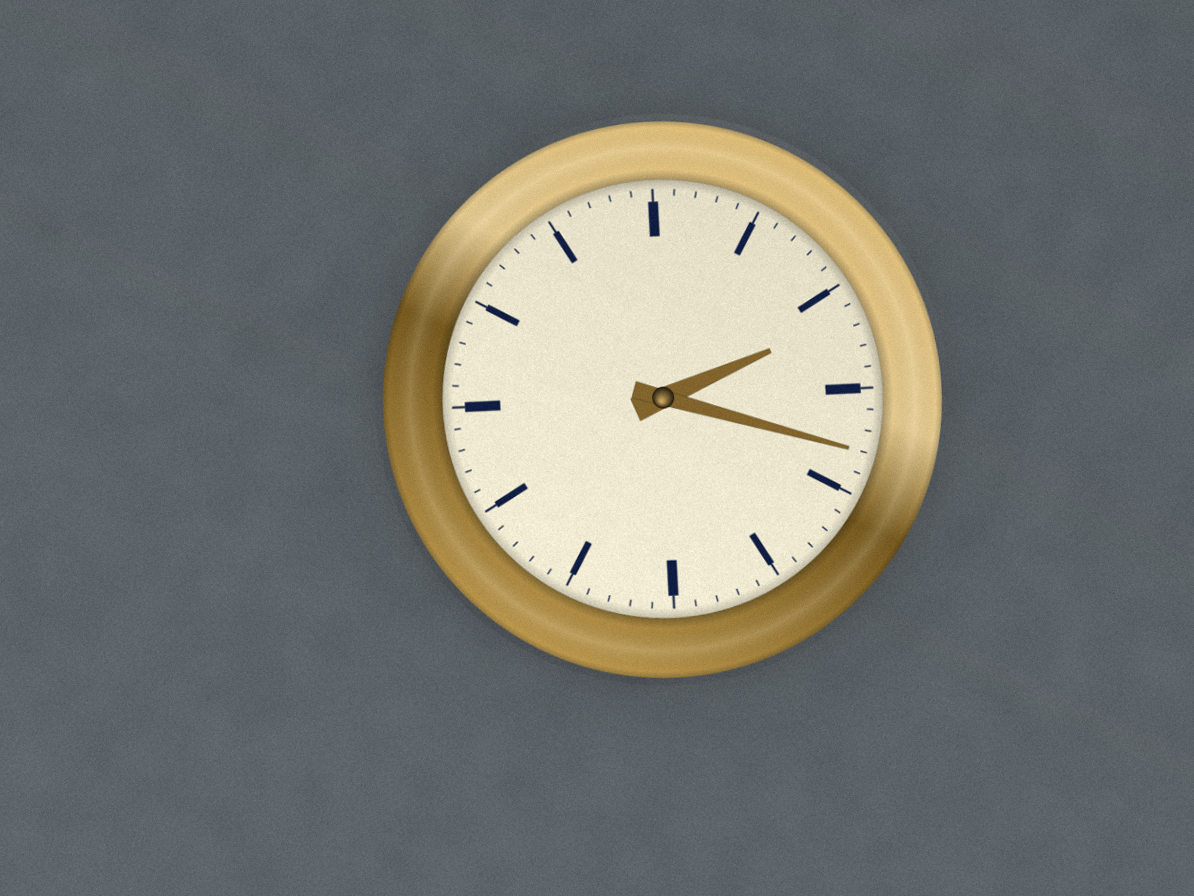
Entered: 2,18
